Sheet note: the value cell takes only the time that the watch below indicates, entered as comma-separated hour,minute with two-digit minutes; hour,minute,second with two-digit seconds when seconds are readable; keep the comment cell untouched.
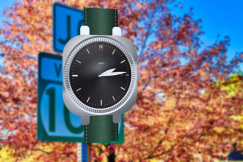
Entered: 2,14
